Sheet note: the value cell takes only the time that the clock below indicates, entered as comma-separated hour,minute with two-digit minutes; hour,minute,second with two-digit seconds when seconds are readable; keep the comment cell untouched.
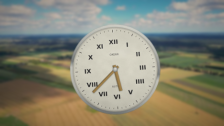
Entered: 5,38
